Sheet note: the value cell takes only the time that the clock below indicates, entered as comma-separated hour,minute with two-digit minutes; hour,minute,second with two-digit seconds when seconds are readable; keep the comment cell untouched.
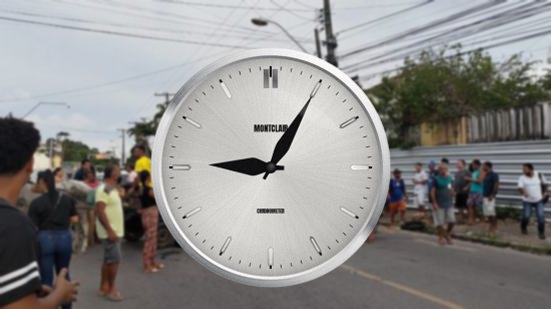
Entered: 9,05
